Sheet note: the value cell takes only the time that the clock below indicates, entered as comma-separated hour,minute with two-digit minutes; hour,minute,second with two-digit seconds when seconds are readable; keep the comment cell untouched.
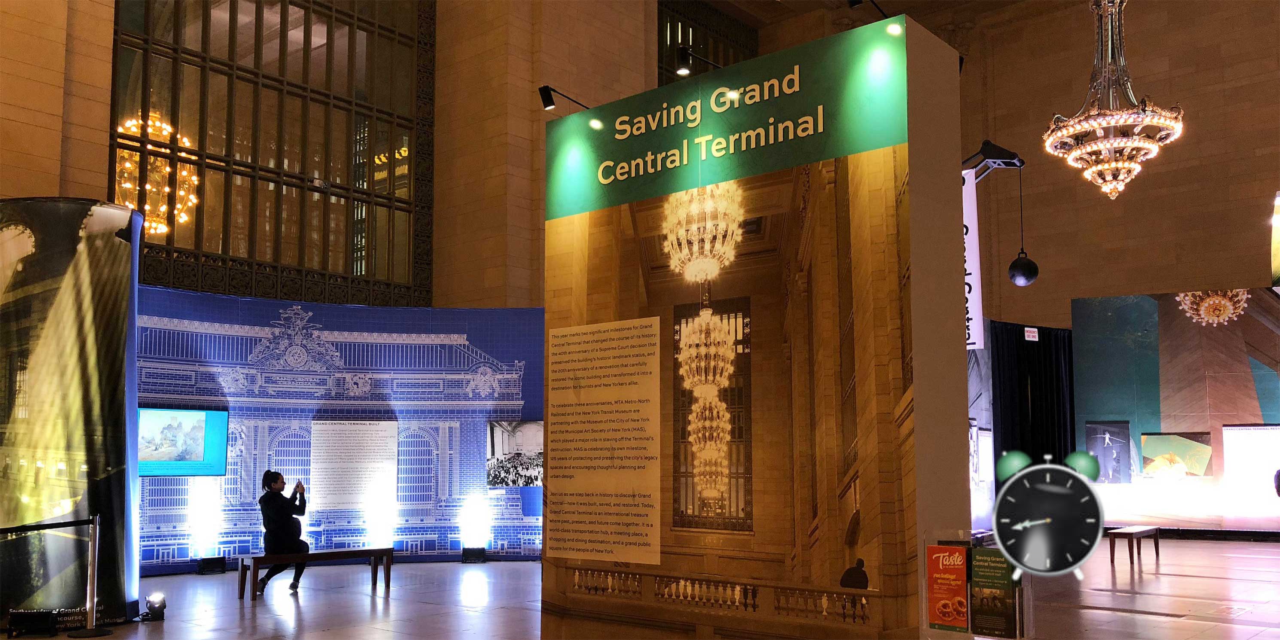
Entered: 8,43
